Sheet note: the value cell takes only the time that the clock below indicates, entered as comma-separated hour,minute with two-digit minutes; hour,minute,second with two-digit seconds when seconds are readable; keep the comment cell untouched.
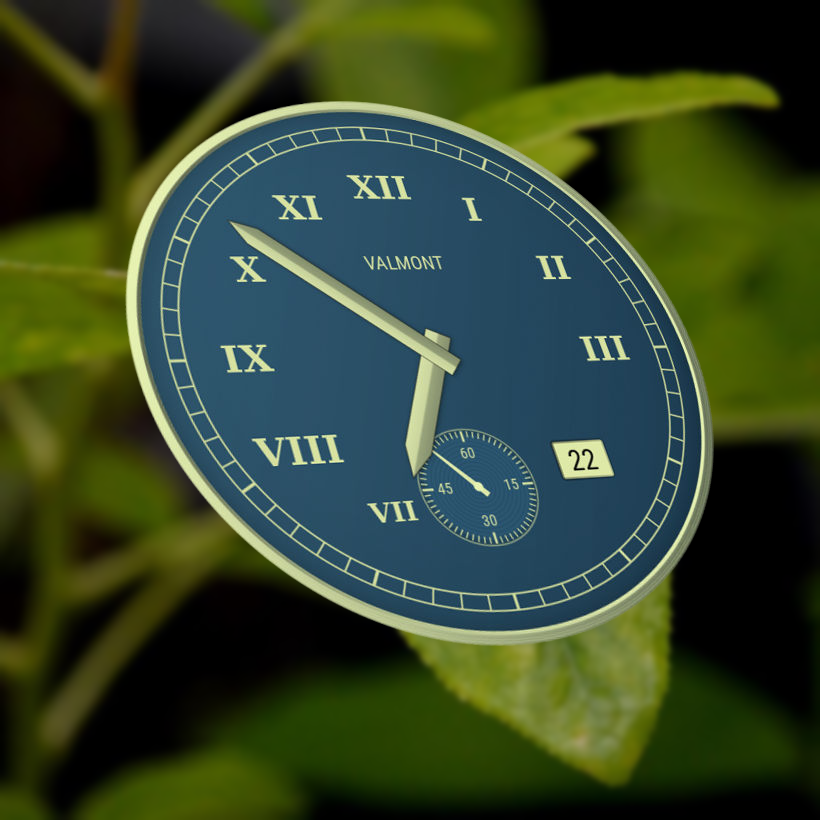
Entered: 6,51,53
